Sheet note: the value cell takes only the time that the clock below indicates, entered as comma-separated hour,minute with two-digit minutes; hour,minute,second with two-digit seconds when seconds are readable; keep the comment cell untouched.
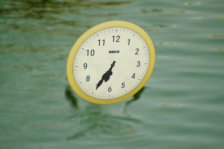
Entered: 6,35
